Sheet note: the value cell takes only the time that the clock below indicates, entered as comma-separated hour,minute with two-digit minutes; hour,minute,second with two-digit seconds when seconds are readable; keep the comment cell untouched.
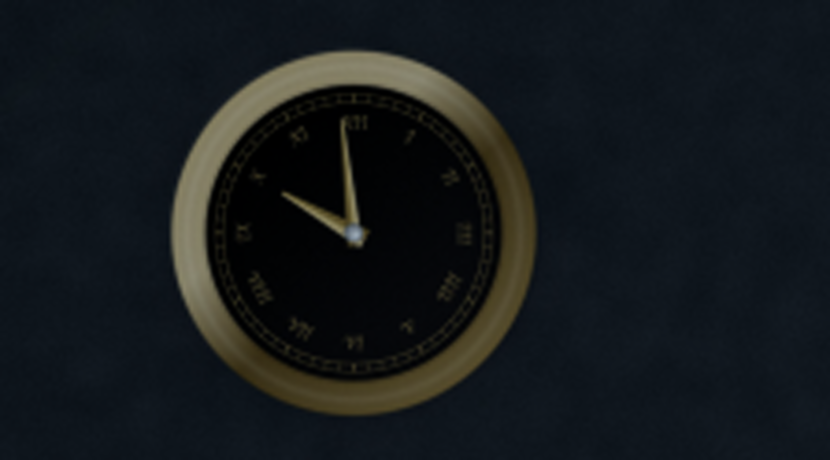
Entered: 9,59
